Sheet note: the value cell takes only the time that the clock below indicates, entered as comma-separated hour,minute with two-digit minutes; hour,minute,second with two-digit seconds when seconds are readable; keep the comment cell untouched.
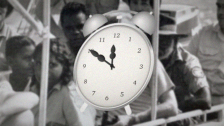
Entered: 11,50
